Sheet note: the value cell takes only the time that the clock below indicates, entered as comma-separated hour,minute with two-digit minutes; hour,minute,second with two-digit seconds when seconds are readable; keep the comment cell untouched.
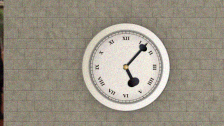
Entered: 5,07
